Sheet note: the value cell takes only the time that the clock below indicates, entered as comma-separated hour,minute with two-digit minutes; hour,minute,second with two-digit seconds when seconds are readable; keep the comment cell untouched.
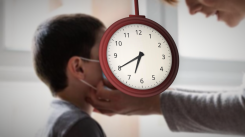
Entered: 6,40
